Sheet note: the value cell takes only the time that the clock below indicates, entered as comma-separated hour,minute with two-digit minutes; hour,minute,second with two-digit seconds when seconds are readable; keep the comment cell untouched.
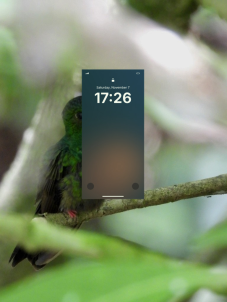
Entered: 17,26
